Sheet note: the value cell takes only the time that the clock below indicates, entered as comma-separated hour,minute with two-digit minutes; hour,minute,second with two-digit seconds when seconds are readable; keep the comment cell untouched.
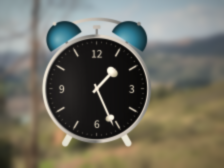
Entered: 1,26
